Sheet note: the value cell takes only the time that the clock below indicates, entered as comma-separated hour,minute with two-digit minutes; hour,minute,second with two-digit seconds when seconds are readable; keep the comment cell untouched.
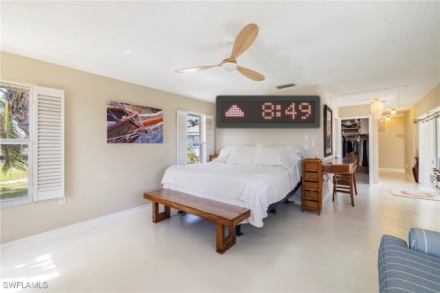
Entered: 8,49
